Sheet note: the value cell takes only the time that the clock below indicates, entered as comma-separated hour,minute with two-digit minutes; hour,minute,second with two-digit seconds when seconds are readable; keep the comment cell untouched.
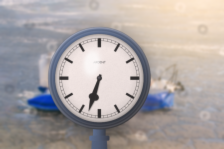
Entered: 6,33
